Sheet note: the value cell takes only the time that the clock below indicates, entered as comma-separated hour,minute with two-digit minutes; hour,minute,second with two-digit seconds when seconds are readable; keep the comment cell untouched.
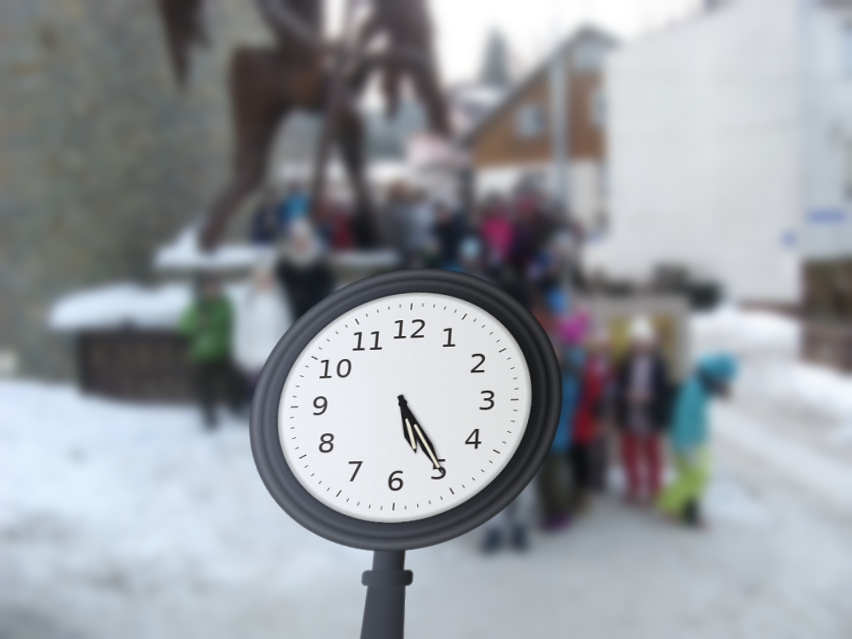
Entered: 5,25
